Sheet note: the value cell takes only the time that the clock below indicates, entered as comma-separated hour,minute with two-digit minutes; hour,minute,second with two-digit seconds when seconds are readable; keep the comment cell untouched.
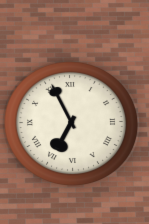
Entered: 6,56
